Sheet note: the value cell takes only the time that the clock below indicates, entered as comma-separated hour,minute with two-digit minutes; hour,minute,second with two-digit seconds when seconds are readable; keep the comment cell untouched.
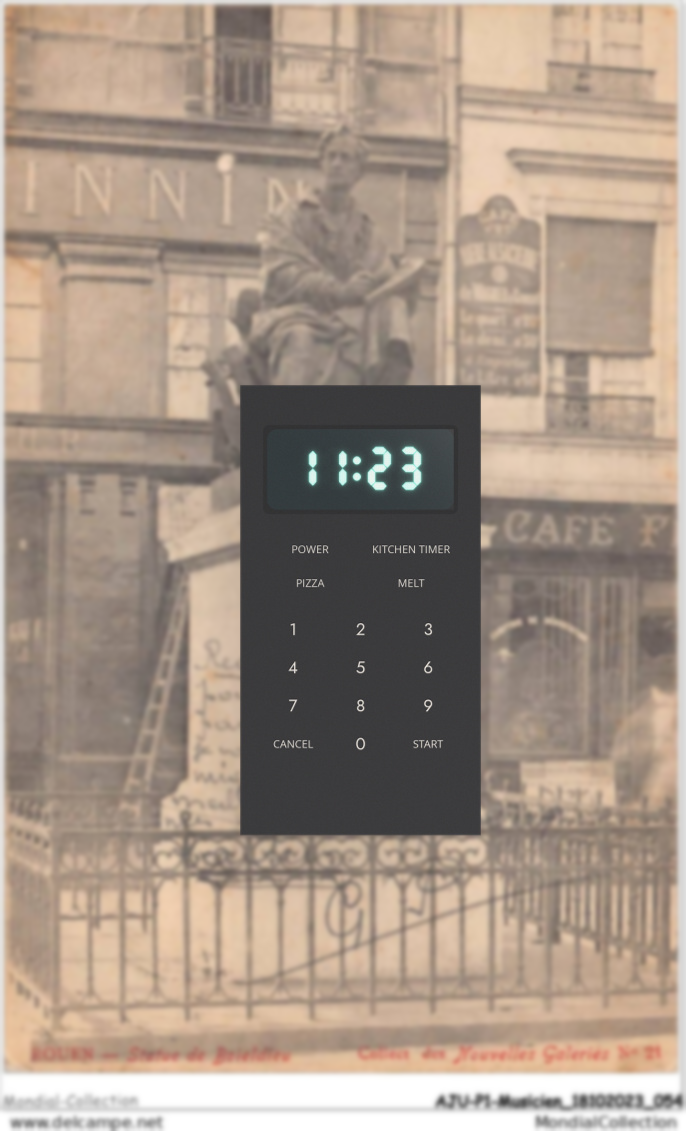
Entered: 11,23
